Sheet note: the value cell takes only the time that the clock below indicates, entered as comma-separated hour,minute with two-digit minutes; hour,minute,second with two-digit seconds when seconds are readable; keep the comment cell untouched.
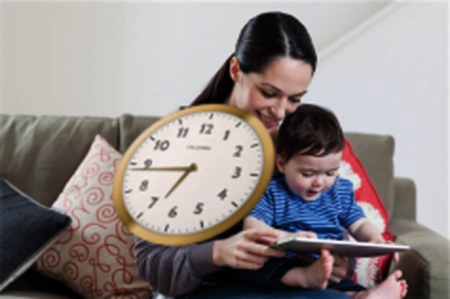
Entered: 6,44
